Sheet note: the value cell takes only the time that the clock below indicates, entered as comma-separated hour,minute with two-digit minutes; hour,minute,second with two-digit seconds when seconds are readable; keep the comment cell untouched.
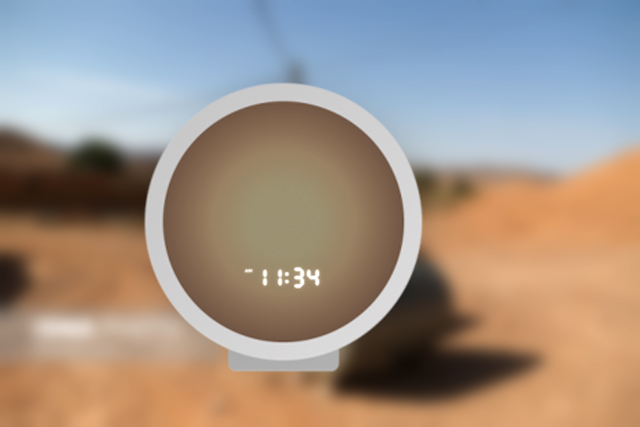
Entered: 11,34
